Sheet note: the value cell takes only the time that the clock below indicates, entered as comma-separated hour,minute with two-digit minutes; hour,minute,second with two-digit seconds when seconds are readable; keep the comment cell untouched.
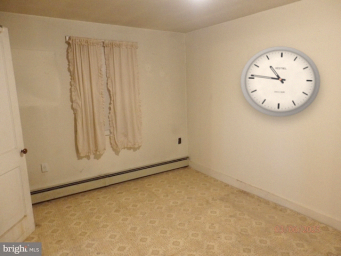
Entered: 10,46
